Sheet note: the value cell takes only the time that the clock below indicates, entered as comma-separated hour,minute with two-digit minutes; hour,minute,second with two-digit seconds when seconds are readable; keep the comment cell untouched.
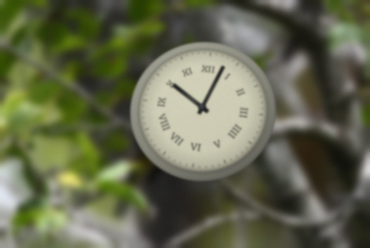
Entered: 10,03
